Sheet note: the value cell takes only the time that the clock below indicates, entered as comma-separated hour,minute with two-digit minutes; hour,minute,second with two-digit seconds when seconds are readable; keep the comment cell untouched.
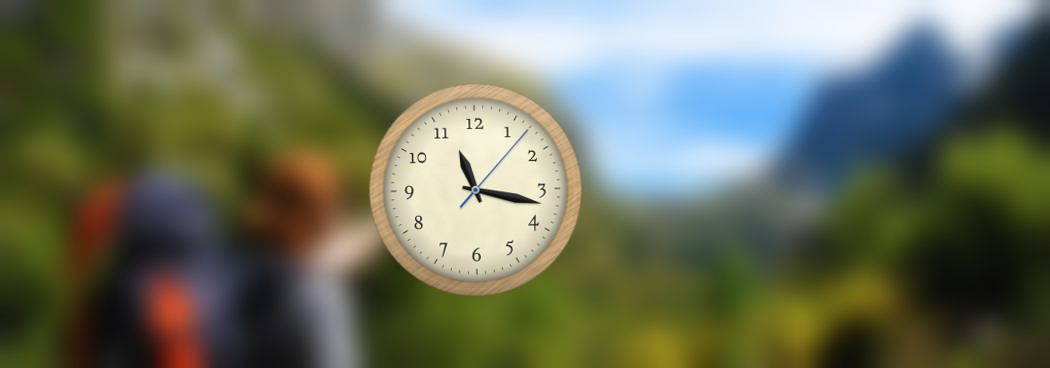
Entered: 11,17,07
